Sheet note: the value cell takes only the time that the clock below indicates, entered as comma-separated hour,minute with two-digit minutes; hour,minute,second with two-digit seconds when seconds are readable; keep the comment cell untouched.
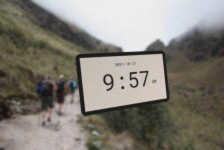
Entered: 9,57
